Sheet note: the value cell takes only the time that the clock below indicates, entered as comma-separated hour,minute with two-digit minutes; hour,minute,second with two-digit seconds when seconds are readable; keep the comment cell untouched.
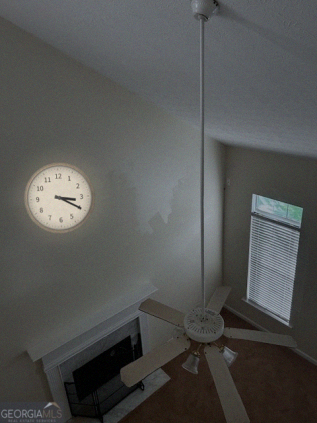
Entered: 3,20
